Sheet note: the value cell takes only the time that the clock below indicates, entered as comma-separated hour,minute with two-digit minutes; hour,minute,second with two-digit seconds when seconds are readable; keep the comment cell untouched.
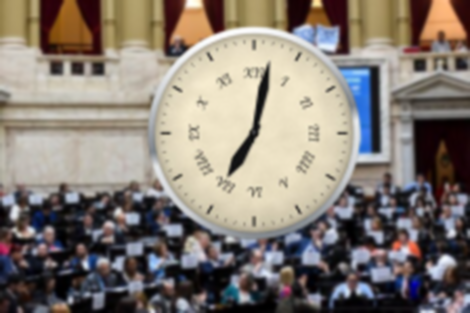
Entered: 7,02
